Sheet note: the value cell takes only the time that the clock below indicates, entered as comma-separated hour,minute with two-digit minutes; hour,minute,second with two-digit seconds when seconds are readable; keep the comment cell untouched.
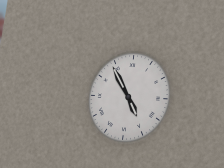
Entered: 4,54
